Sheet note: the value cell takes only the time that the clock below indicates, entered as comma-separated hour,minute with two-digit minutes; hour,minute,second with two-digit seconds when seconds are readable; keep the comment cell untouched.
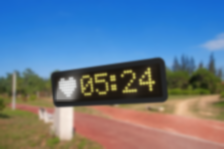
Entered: 5,24
